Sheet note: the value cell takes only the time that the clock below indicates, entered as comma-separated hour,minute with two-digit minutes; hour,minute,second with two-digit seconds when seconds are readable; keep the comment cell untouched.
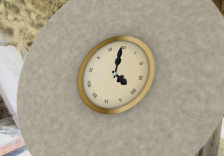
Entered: 3,59
